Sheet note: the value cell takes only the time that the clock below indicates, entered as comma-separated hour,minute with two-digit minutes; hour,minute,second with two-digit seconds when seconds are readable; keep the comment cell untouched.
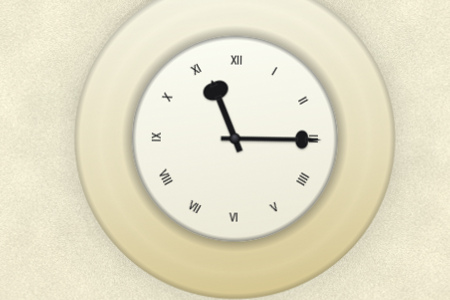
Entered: 11,15
